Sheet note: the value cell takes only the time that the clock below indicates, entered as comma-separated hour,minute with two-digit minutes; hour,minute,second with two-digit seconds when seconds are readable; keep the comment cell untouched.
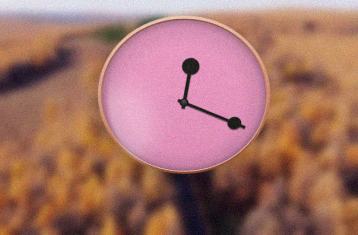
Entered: 12,19
